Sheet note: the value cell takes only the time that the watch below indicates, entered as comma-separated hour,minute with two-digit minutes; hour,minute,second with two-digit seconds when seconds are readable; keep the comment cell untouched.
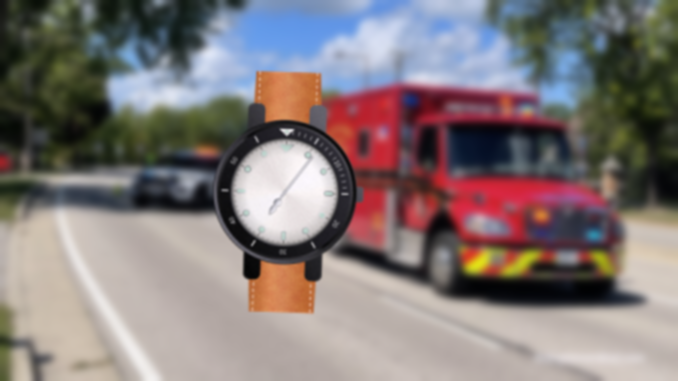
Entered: 7,06
